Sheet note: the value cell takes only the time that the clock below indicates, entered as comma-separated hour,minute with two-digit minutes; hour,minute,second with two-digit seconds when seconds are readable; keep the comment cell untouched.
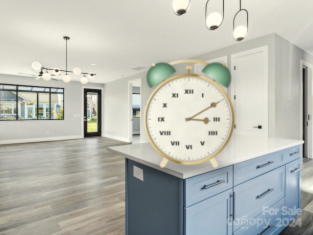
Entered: 3,10
